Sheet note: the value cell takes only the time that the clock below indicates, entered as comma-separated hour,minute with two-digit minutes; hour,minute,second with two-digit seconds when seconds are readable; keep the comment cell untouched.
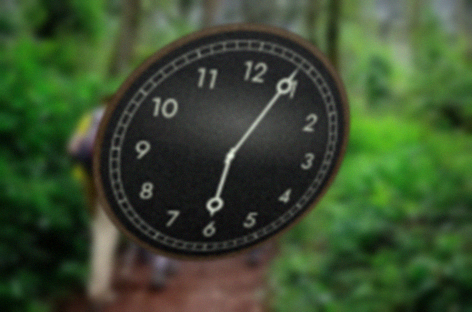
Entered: 6,04
